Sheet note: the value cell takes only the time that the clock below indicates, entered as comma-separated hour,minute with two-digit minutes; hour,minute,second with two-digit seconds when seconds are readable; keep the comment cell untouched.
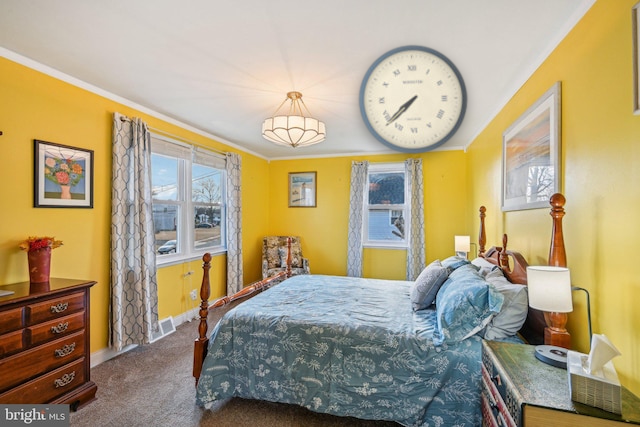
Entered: 7,38
